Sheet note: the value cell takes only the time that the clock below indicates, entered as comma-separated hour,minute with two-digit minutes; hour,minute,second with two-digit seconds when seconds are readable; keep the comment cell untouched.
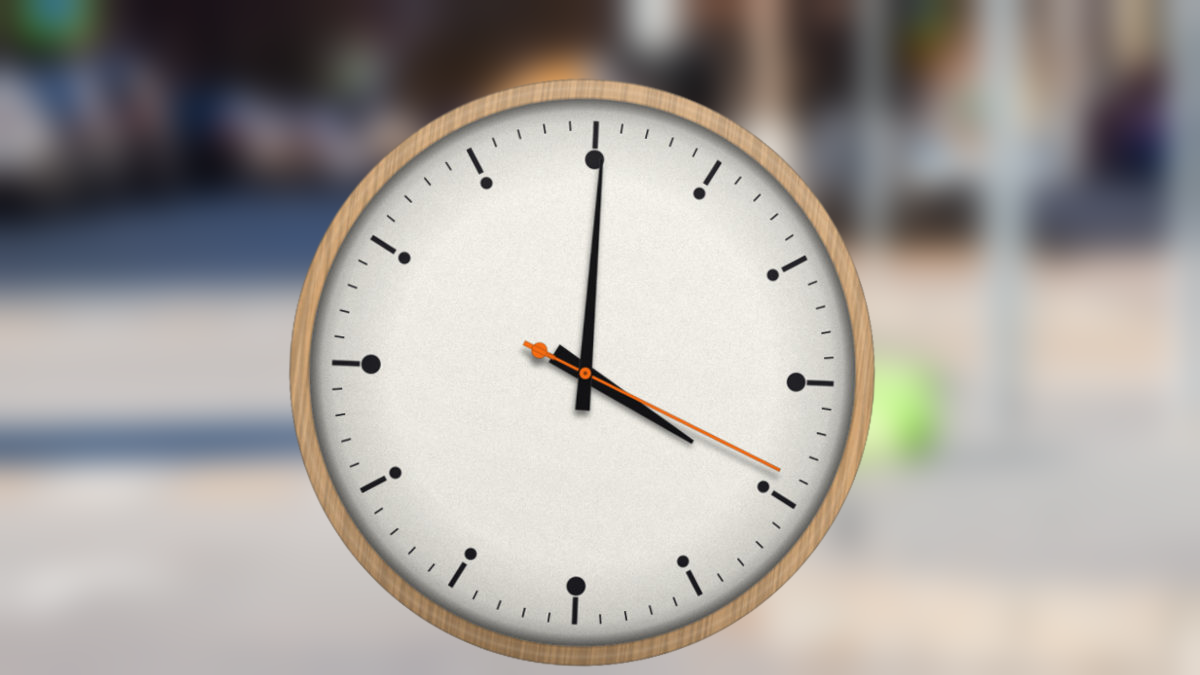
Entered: 4,00,19
